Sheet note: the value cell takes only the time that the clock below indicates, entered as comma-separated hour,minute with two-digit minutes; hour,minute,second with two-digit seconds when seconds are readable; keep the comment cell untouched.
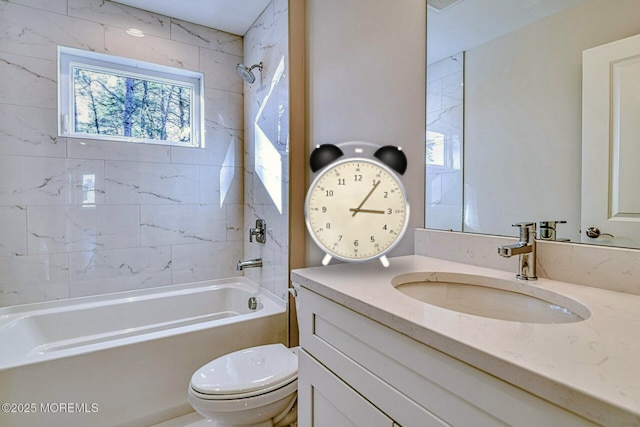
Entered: 3,06
